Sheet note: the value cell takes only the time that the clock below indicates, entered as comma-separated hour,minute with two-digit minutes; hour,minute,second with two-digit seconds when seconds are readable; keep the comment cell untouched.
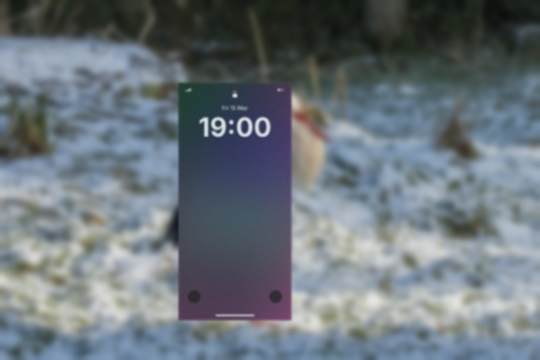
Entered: 19,00
